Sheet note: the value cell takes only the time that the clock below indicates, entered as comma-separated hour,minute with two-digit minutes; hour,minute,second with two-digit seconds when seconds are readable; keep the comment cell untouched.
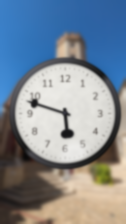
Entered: 5,48
